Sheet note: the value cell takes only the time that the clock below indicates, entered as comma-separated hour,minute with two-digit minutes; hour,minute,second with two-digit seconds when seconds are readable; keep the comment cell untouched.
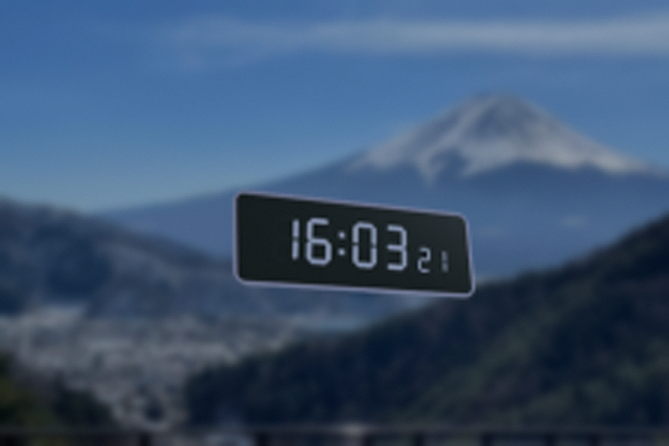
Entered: 16,03,21
